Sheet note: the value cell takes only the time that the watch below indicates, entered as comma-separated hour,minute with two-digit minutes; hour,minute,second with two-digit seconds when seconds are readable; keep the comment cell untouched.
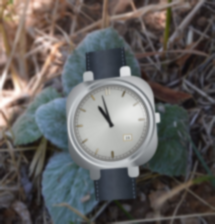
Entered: 10,58
